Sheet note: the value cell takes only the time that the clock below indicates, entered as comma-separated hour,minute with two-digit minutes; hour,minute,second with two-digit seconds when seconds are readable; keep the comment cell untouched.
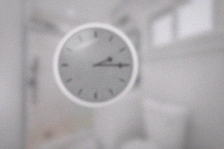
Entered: 2,15
